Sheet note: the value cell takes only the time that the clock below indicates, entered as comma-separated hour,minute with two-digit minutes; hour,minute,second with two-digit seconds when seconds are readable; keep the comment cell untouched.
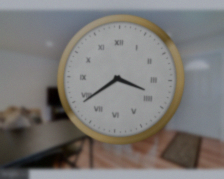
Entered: 3,39
